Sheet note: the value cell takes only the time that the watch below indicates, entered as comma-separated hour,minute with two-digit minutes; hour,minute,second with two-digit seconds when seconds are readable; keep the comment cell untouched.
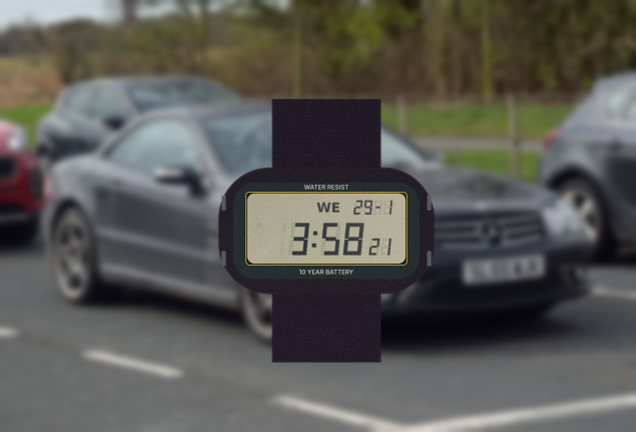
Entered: 3,58,21
